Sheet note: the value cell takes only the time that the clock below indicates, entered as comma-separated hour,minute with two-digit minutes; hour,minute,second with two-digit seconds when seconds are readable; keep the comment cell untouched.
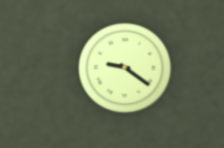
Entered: 9,21
